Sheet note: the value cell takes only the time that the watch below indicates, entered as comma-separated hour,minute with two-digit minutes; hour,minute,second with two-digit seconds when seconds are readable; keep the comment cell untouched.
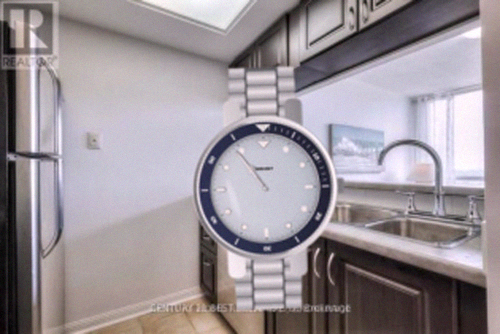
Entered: 10,54
